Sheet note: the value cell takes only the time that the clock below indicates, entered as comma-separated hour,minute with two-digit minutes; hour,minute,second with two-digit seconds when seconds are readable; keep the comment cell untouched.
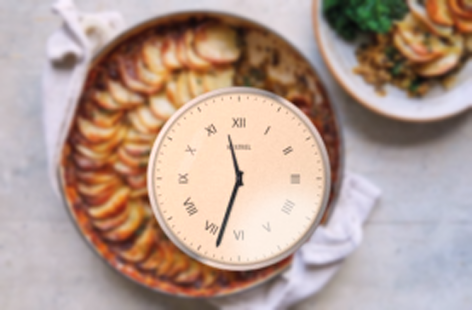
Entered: 11,33
